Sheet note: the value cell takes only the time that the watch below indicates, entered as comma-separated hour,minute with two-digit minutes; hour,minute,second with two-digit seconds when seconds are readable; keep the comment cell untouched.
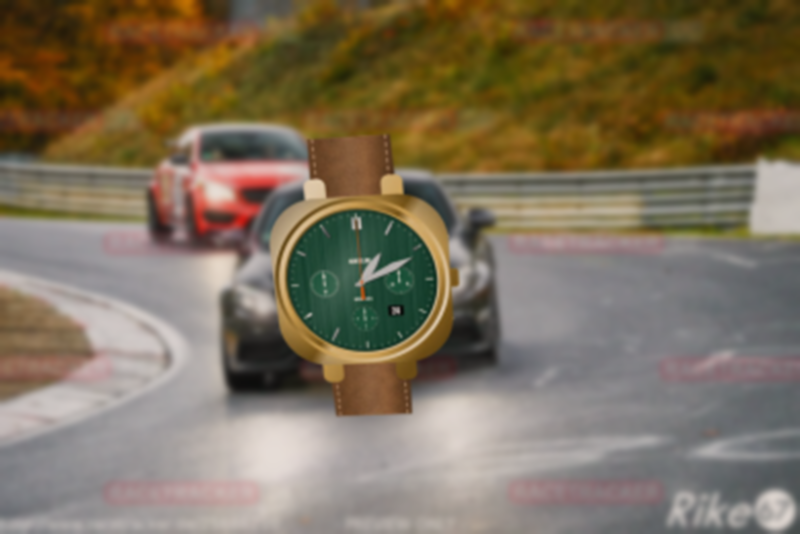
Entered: 1,11
